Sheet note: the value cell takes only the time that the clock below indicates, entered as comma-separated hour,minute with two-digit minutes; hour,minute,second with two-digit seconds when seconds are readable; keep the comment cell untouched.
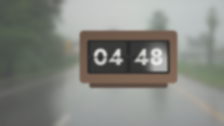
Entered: 4,48
